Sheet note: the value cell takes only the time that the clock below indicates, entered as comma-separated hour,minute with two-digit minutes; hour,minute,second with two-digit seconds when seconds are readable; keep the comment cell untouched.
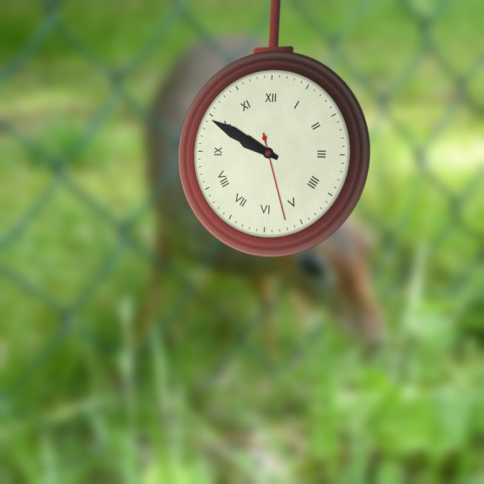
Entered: 9,49,27
